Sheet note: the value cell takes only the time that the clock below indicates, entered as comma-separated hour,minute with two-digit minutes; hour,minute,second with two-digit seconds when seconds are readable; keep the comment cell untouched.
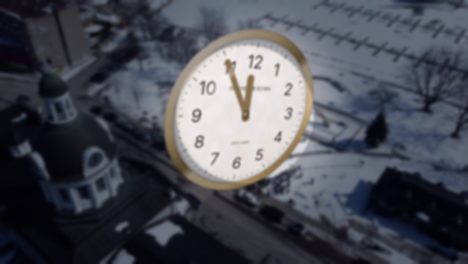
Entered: 11,55
